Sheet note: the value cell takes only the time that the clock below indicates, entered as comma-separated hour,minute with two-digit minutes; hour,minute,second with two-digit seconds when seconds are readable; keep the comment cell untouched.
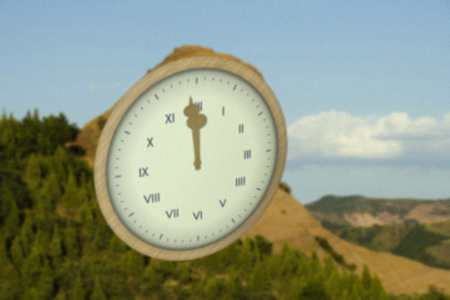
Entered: 11,59
